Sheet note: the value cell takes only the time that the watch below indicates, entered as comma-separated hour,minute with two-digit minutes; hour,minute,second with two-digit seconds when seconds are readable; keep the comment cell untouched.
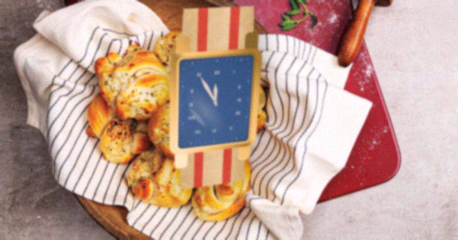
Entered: 11,55
